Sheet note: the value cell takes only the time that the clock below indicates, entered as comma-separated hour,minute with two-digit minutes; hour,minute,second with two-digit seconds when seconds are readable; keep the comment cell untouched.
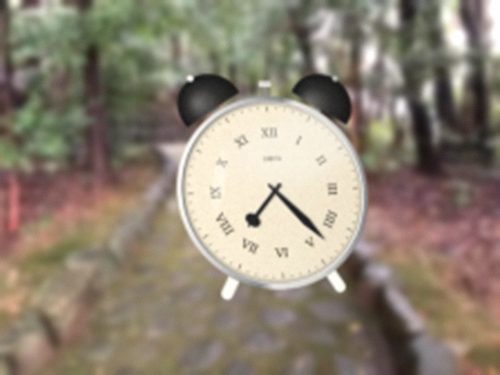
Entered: 7,23
